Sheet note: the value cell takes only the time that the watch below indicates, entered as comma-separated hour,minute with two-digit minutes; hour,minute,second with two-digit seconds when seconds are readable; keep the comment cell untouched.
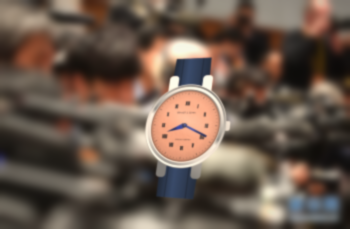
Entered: 8,19
